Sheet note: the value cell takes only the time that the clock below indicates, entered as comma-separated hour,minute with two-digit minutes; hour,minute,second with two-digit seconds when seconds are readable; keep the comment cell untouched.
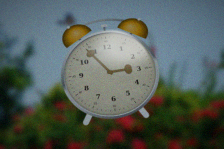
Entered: 2,54
